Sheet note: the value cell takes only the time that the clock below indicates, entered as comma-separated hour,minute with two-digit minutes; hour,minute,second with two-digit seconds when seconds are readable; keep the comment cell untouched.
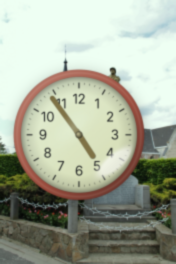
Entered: 4,54
